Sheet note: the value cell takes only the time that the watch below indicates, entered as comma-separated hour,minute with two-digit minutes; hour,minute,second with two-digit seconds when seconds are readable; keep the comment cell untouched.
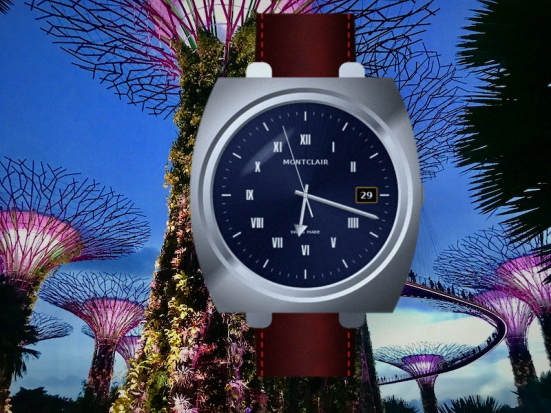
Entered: 6,17,57
